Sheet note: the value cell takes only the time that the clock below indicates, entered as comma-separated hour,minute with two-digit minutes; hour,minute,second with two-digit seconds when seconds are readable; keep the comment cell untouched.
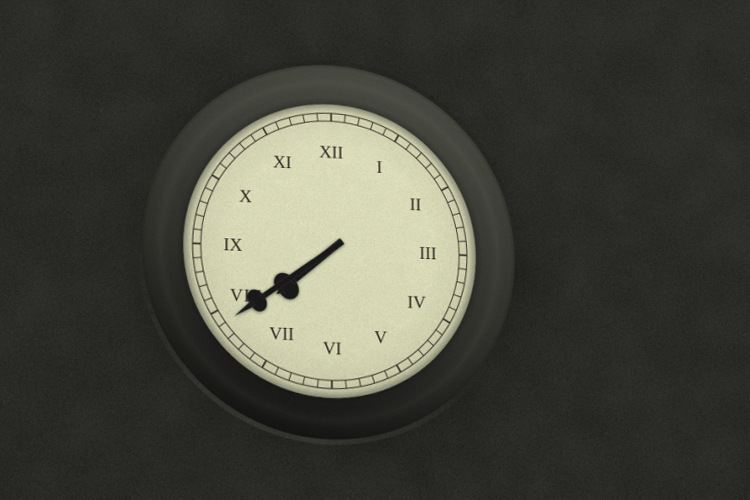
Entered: 7,39
